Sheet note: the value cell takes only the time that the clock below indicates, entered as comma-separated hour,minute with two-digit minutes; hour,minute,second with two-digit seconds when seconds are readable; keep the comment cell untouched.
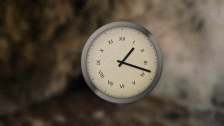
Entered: 1,18
